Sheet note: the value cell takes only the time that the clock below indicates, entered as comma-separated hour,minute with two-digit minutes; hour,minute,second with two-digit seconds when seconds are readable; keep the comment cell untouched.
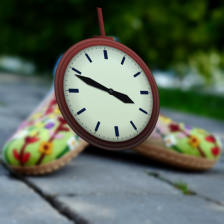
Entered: 3,49
